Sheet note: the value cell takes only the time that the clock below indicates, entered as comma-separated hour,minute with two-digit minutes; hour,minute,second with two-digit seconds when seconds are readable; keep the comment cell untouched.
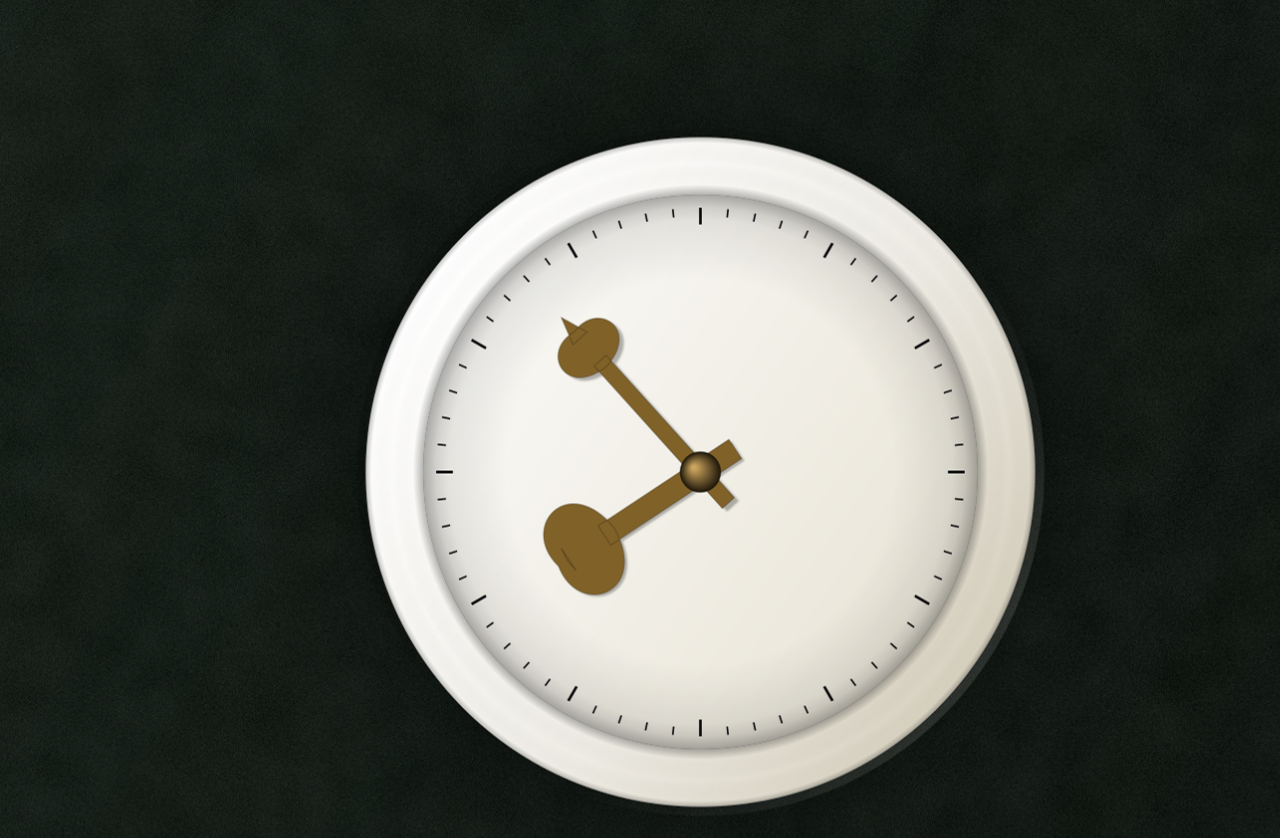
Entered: 7,53
